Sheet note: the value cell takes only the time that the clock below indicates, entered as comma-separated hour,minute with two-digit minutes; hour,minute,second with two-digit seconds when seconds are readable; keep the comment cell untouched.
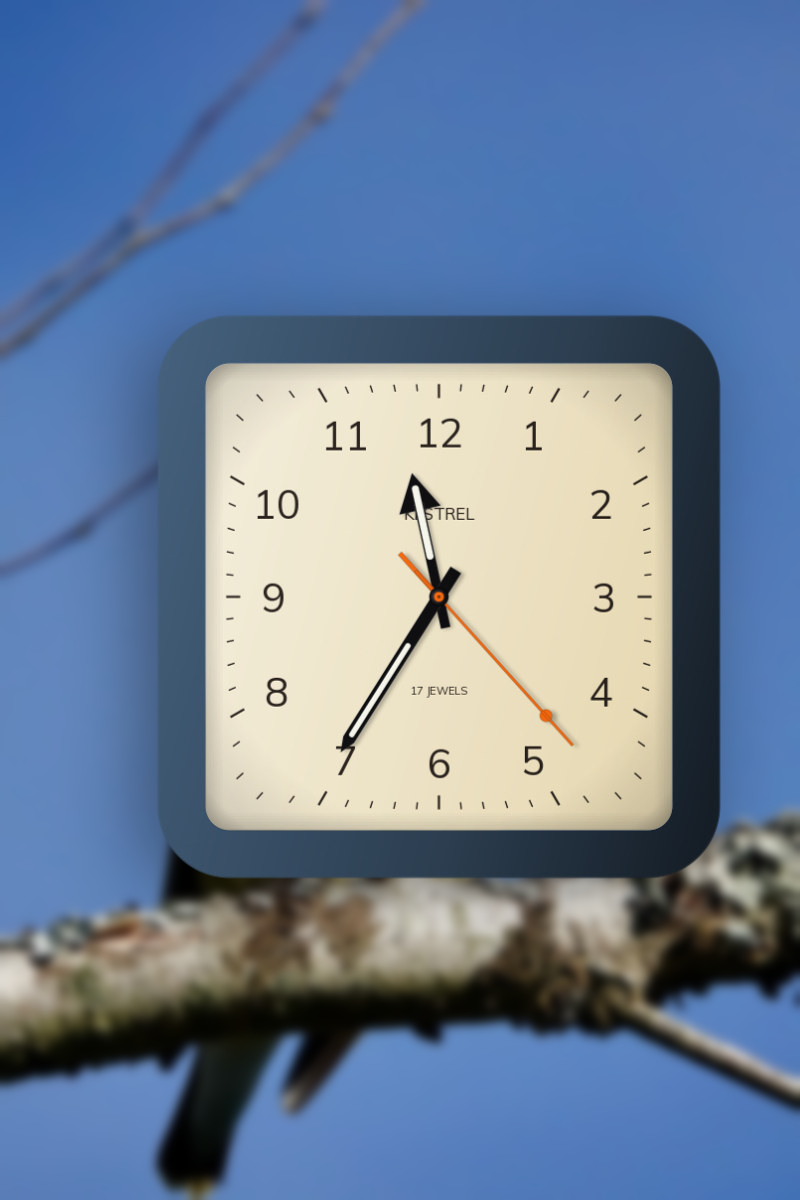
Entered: 11,35,23
